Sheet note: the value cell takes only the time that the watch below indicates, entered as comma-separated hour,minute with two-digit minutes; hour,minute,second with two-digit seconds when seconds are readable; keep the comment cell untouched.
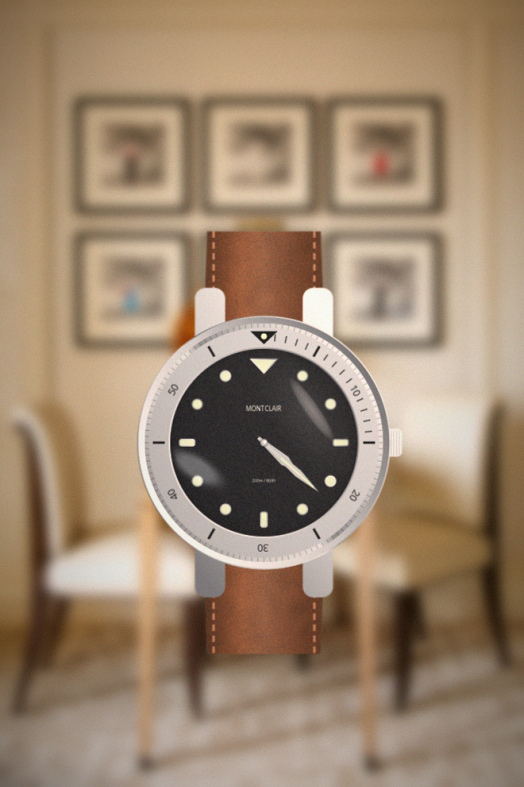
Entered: 4,22
